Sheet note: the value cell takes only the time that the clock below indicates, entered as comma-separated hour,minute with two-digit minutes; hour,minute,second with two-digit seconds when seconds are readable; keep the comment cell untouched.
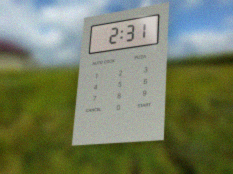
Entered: 2,31
